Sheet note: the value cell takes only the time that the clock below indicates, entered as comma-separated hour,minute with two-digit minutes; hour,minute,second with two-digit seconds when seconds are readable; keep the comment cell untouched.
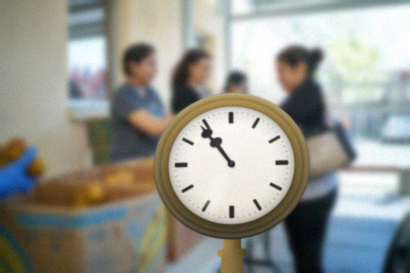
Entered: 10,54
